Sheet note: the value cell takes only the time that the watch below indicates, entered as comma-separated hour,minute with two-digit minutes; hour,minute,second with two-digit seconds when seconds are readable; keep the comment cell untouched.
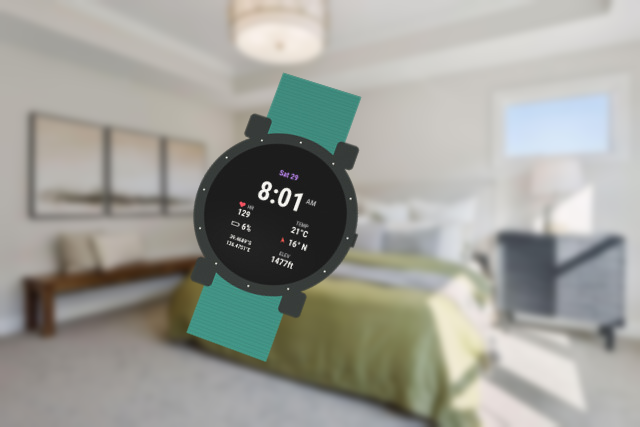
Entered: 8,01
